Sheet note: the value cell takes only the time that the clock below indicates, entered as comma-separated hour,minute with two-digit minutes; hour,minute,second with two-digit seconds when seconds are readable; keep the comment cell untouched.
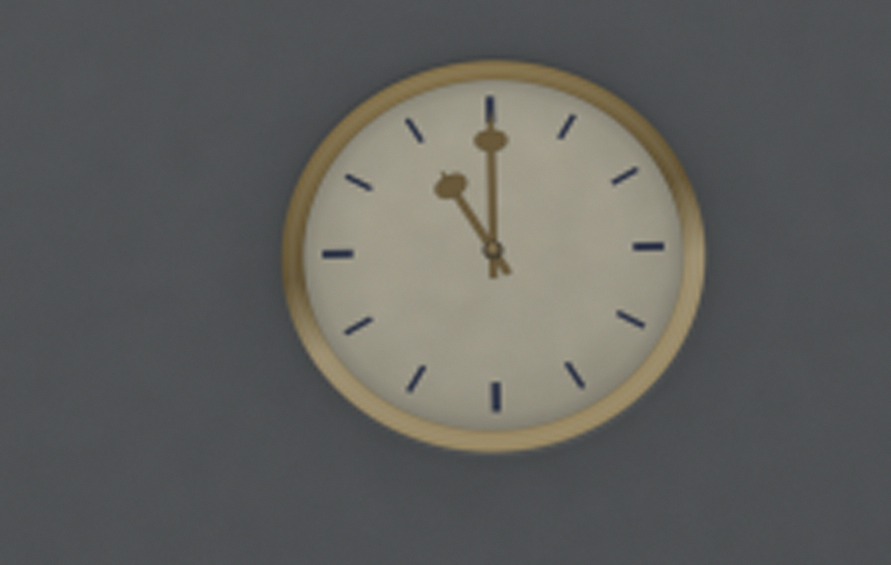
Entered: 11,00
